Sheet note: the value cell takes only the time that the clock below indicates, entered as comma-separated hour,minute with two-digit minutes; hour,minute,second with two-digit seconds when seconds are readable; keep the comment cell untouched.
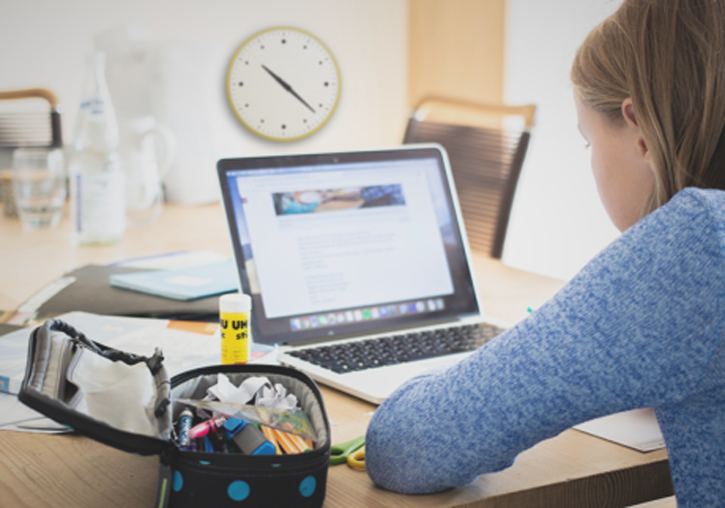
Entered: 10,22
